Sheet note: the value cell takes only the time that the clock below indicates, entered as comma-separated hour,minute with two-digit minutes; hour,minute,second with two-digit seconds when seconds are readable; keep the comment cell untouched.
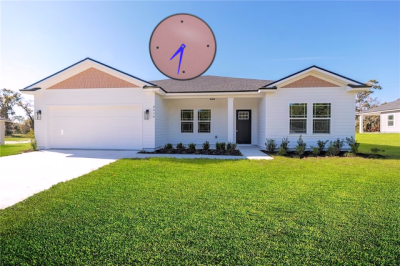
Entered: 7,32
